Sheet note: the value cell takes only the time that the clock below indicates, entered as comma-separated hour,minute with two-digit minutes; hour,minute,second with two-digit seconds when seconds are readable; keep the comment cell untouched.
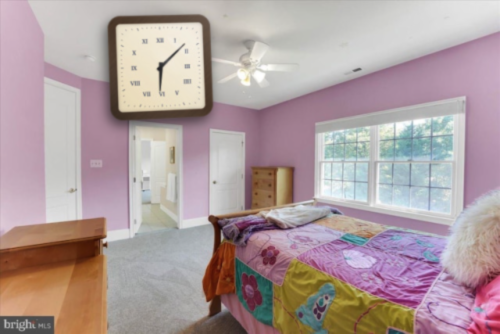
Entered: 6,08
